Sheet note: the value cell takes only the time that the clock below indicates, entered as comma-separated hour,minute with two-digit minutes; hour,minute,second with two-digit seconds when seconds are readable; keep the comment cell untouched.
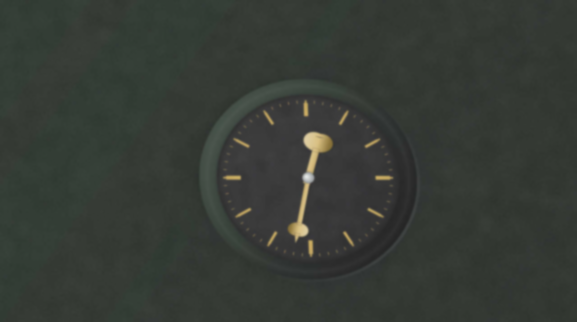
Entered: 12,32
